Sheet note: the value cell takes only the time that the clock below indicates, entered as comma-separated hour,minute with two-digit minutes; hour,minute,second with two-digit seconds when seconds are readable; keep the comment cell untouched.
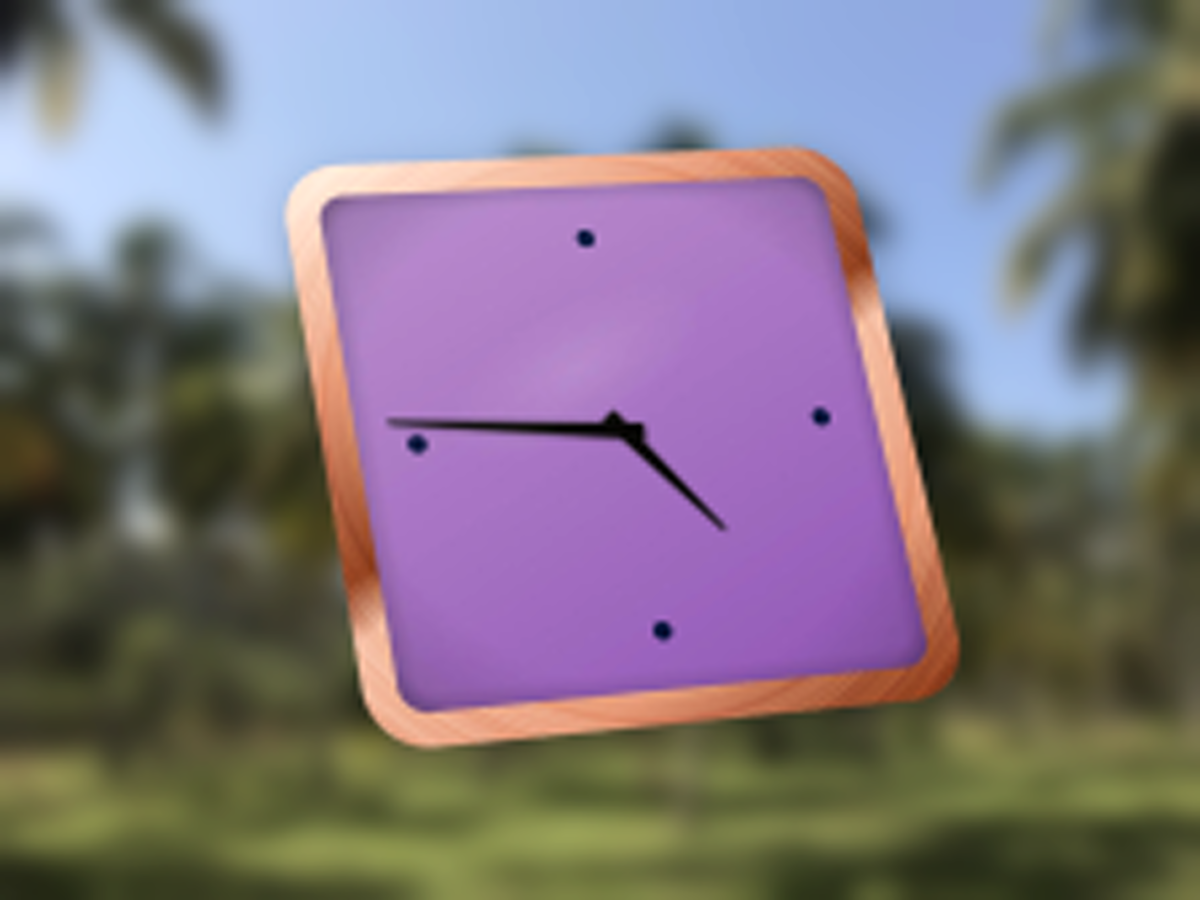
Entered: 4,46
